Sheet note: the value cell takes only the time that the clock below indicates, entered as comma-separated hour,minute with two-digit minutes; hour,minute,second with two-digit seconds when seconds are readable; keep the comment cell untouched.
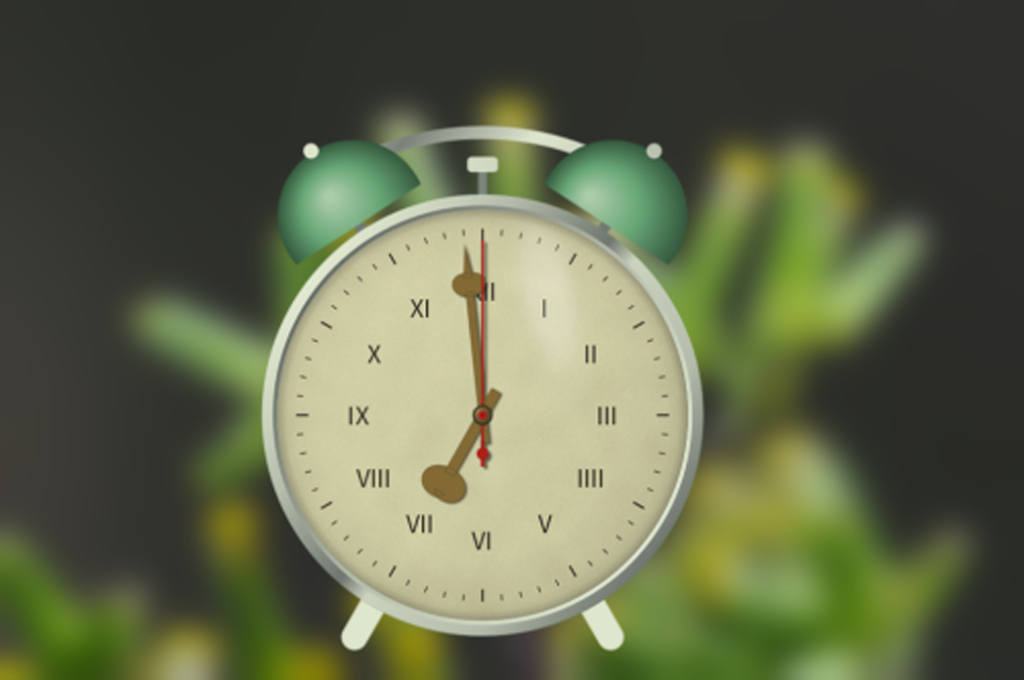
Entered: 6,59,00
